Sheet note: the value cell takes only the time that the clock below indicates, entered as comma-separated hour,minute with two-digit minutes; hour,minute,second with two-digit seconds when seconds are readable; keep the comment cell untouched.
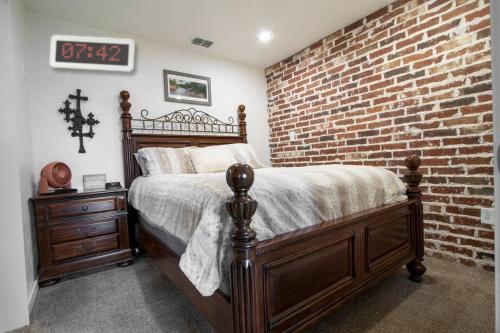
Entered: 7,42
